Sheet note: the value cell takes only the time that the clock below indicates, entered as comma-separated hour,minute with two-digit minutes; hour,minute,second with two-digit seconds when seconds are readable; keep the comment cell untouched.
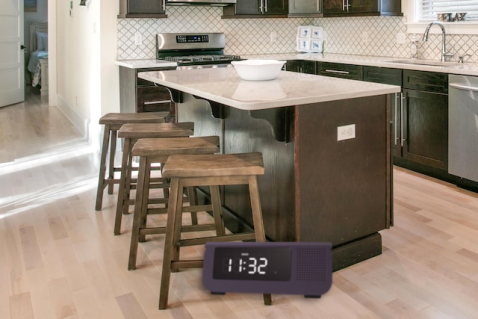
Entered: 11,32
